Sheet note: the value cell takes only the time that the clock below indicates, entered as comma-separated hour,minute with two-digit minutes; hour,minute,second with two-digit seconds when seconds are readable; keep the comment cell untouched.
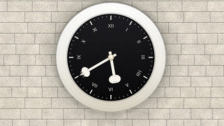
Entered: 5,40
